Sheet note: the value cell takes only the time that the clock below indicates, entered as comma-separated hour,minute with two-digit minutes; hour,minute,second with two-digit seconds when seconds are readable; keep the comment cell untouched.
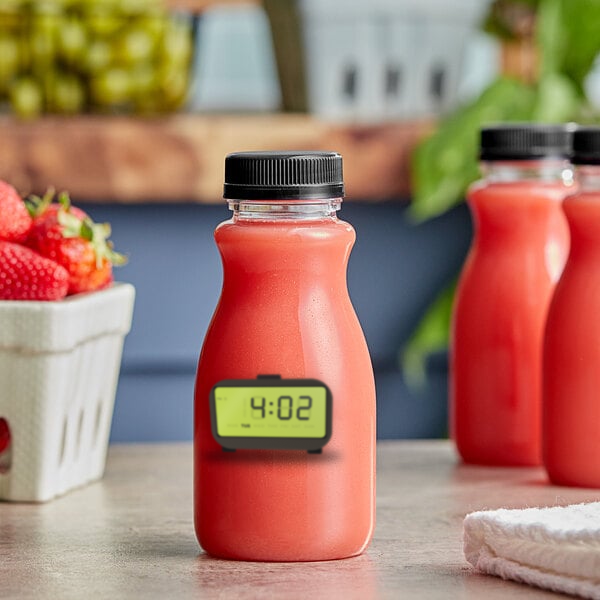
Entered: 4,02
